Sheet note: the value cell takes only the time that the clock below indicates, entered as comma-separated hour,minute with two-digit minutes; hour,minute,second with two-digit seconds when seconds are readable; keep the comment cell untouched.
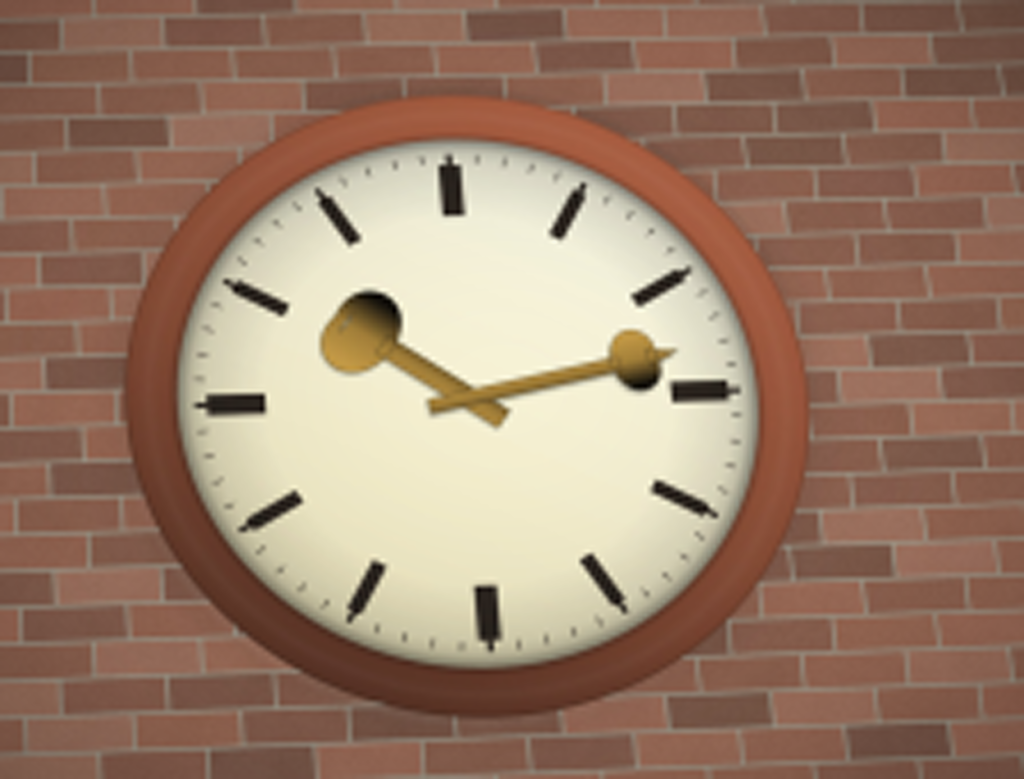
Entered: 10,13
